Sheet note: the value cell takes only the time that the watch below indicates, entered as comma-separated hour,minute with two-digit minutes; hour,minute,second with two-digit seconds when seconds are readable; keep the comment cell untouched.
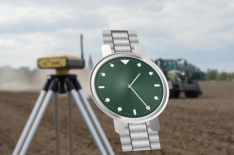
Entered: 1,25
